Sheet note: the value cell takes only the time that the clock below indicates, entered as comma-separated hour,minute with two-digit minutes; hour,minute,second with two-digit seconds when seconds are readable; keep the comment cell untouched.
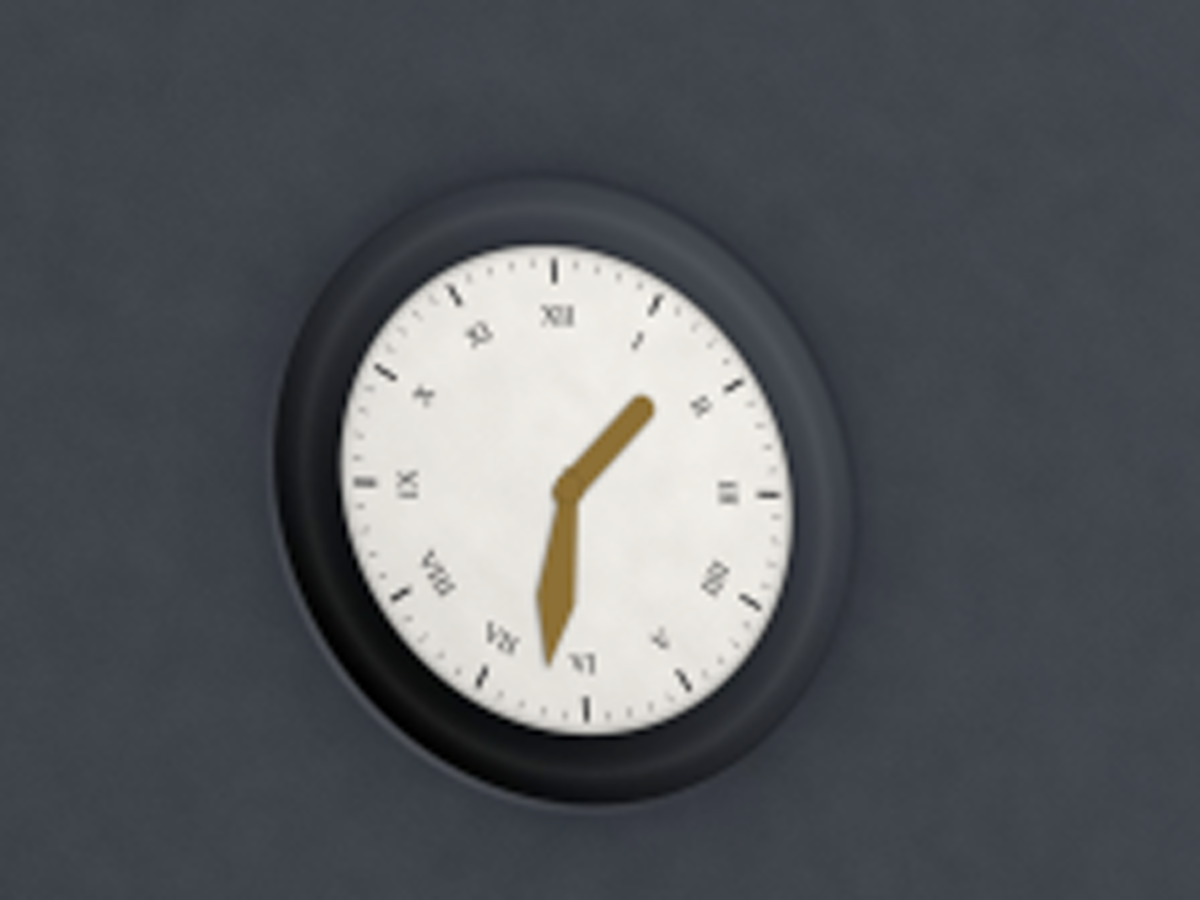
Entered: 1,32
